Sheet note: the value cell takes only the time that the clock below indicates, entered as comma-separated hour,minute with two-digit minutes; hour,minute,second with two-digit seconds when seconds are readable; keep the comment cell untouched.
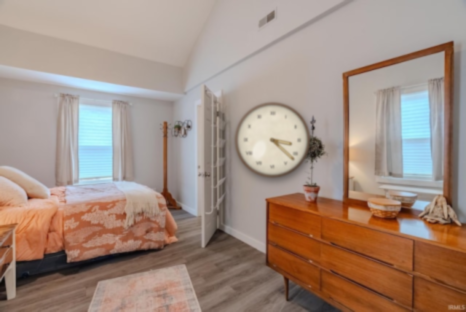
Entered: 3,22
